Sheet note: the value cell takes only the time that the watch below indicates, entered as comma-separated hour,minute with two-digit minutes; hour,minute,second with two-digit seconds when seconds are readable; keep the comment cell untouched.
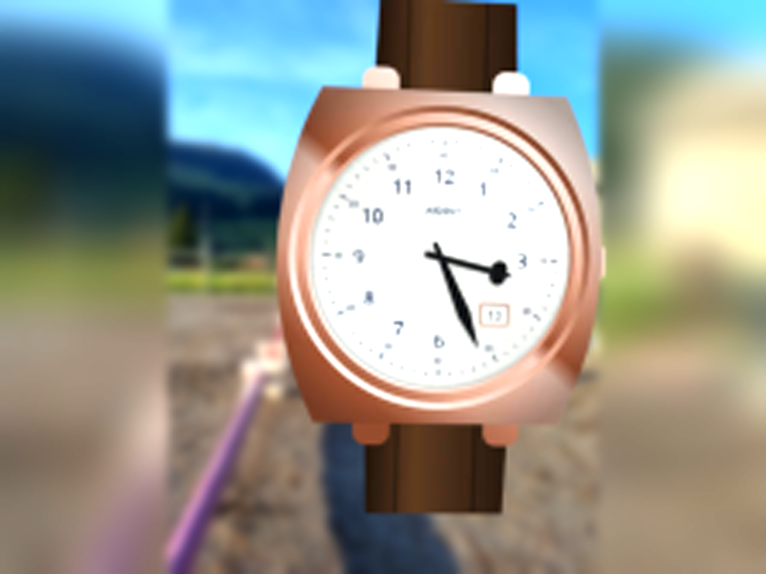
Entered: 3,26
